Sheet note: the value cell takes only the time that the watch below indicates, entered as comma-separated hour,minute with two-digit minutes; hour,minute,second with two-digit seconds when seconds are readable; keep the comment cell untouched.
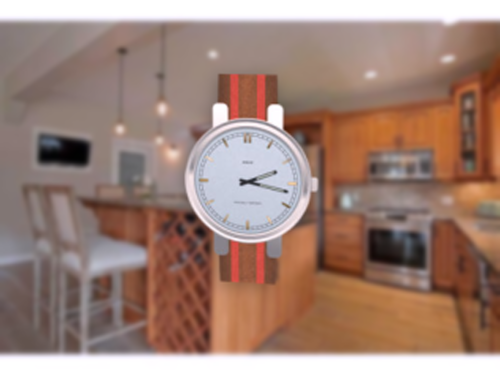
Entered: 2,17
